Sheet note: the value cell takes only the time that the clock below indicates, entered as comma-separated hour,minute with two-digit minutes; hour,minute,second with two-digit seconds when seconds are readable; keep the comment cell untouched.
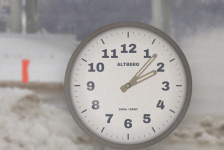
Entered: 2,07
